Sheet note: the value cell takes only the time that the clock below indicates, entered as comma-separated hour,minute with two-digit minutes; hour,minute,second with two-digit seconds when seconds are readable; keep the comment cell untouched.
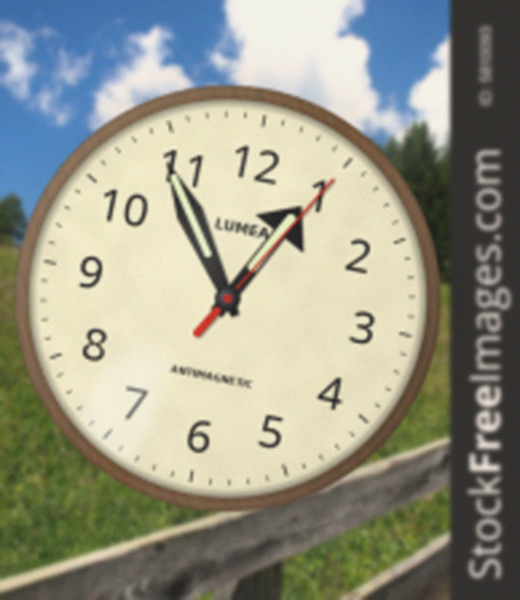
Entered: 12,54,05
